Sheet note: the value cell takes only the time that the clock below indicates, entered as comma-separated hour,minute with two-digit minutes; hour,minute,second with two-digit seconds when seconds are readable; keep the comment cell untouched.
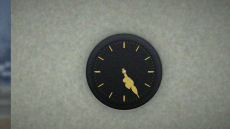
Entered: 5,25
